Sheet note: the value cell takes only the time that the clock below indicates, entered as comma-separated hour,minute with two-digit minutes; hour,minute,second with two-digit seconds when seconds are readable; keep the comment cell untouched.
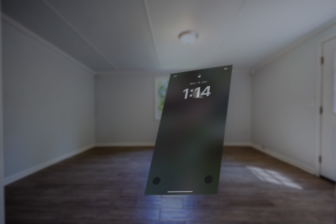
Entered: 1,14
